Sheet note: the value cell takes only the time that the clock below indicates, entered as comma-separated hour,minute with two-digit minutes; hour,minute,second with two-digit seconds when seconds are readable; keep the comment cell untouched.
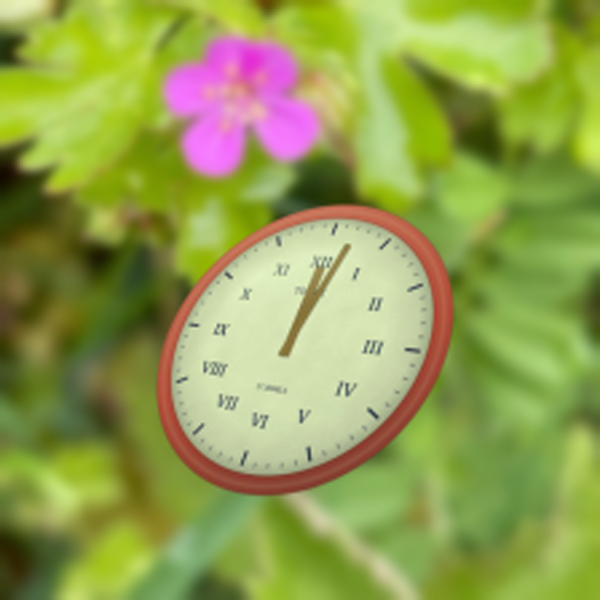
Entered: 12,02
